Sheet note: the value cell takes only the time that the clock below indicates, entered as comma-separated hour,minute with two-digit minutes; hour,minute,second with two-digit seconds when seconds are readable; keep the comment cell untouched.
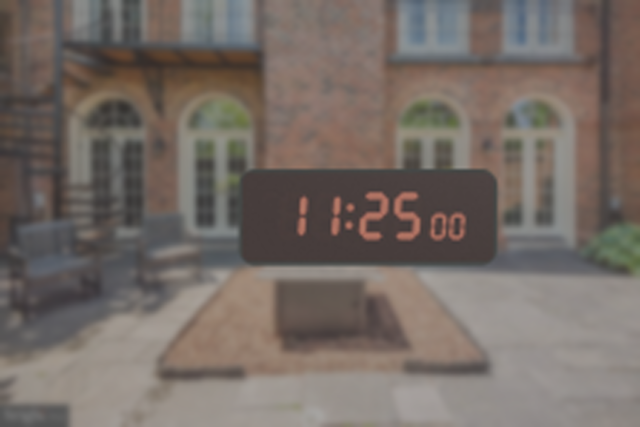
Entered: 11,25,00
